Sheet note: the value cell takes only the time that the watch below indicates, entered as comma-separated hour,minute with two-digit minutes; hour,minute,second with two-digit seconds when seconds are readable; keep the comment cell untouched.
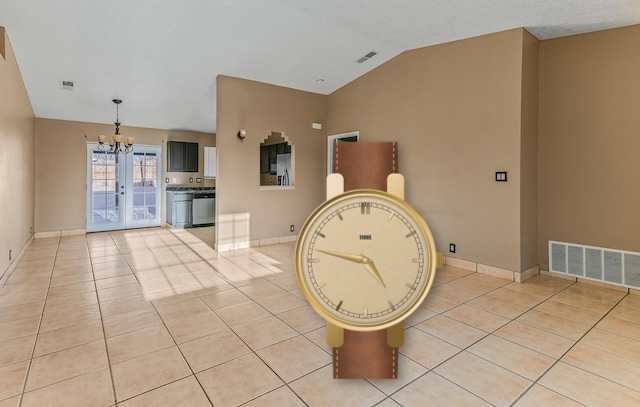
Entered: 4,47
